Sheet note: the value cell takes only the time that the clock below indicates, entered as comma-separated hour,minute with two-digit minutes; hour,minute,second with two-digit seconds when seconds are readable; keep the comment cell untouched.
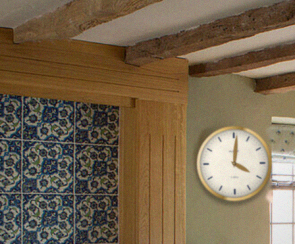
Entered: 4,01
